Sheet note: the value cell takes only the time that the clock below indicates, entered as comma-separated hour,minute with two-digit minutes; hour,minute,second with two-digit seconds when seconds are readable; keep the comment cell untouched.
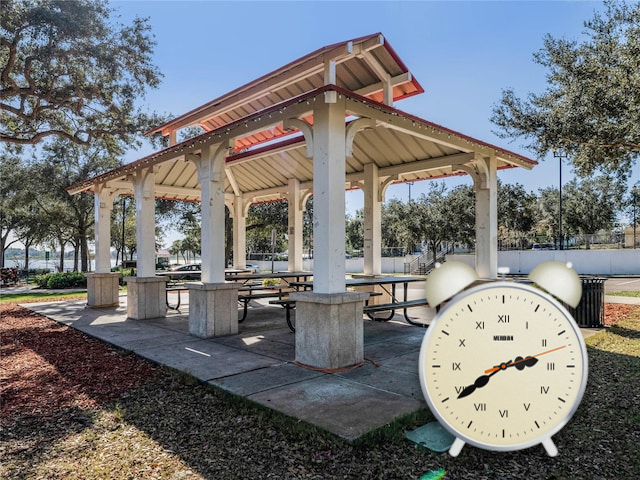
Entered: 2,39,12
